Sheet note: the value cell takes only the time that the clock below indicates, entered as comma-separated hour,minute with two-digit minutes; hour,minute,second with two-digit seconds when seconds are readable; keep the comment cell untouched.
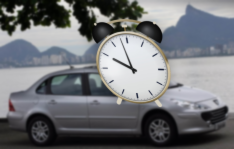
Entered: 9,58
